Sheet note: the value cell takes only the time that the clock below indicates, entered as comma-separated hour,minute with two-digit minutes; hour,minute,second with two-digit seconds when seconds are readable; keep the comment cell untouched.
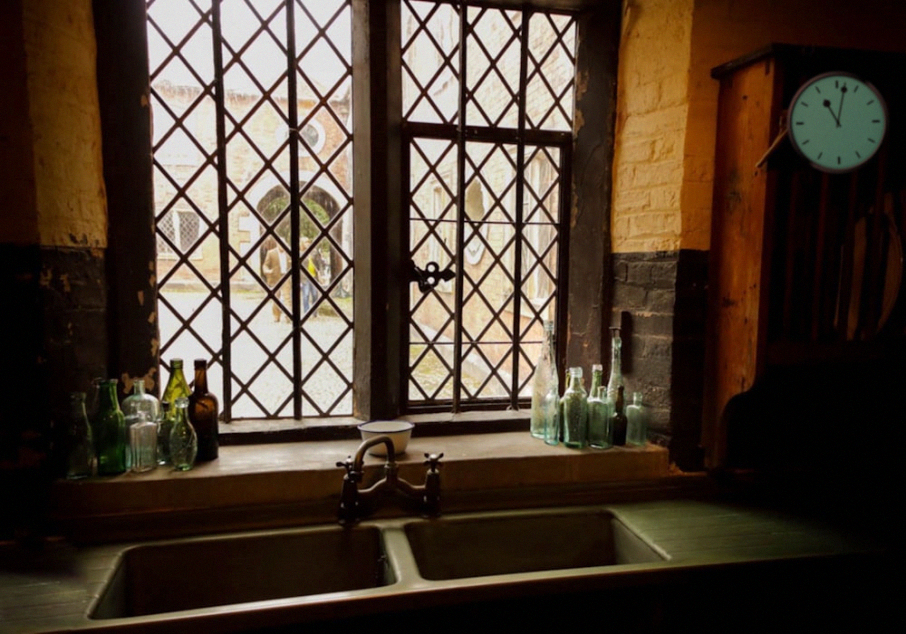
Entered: 11,02
